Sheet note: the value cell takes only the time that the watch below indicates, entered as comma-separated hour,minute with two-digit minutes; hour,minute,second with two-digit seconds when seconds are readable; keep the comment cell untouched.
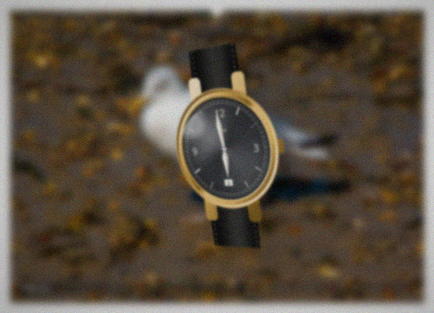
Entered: 5,59
